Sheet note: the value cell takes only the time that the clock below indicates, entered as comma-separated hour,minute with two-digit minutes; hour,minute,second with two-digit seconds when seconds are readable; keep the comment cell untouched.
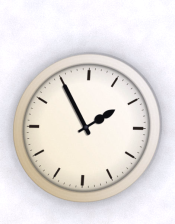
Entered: 1,55
